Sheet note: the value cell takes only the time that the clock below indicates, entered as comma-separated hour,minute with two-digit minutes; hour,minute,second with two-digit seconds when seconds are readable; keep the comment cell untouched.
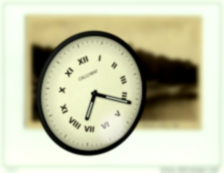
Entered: 7,21
